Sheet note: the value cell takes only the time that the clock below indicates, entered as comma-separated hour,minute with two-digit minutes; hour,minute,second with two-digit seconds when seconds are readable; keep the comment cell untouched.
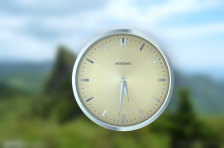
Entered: 5,31
